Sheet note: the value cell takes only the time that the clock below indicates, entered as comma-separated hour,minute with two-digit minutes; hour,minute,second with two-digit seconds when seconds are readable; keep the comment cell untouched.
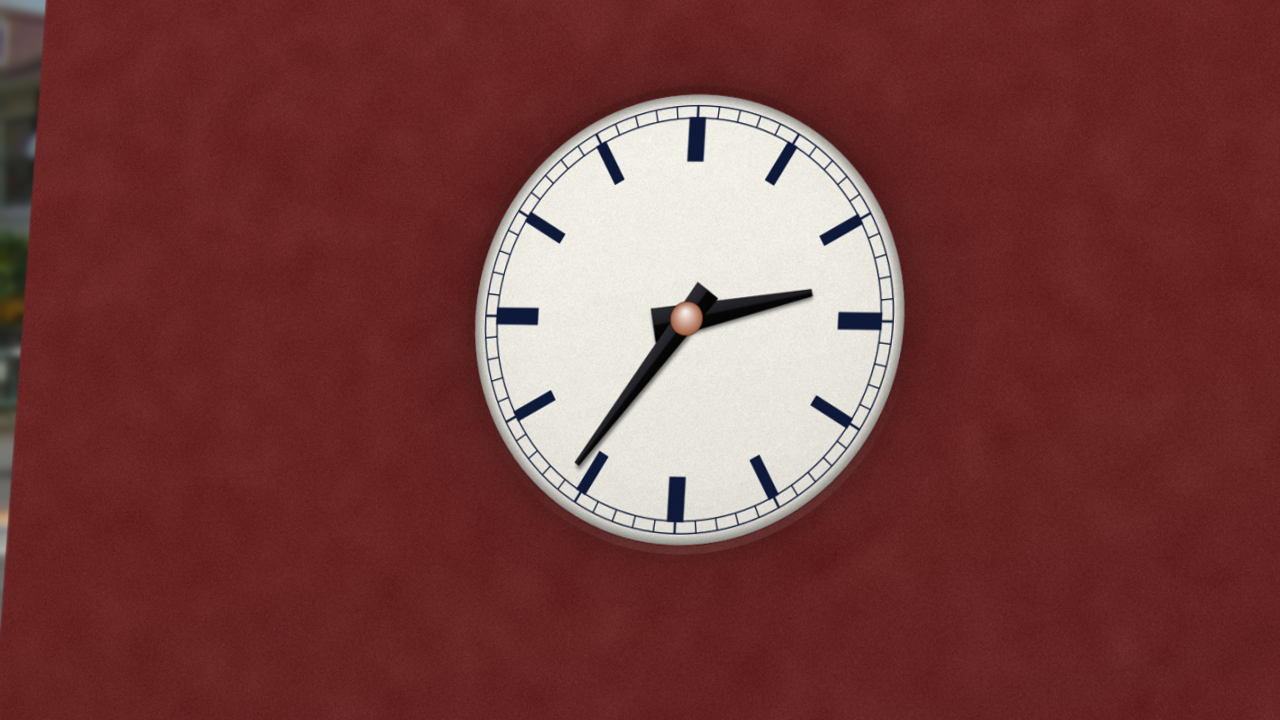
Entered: 2,36
